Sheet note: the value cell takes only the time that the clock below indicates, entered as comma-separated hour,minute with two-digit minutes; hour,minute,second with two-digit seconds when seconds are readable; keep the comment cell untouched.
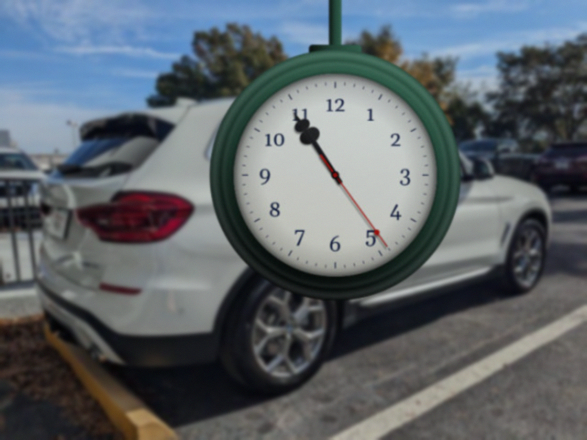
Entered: 10,54,24
